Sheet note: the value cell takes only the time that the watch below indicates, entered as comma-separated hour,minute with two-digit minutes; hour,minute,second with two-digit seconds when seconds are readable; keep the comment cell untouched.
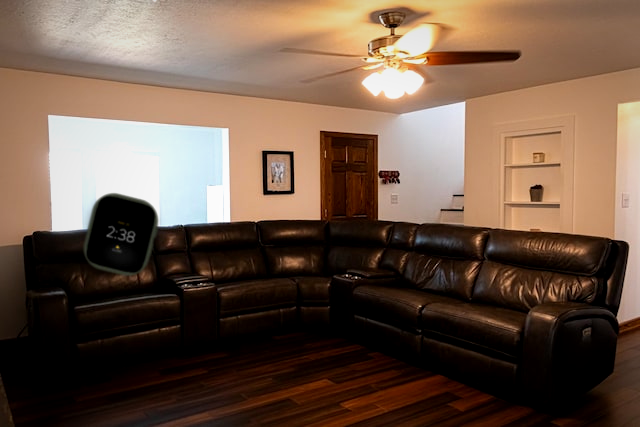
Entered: 2,38
